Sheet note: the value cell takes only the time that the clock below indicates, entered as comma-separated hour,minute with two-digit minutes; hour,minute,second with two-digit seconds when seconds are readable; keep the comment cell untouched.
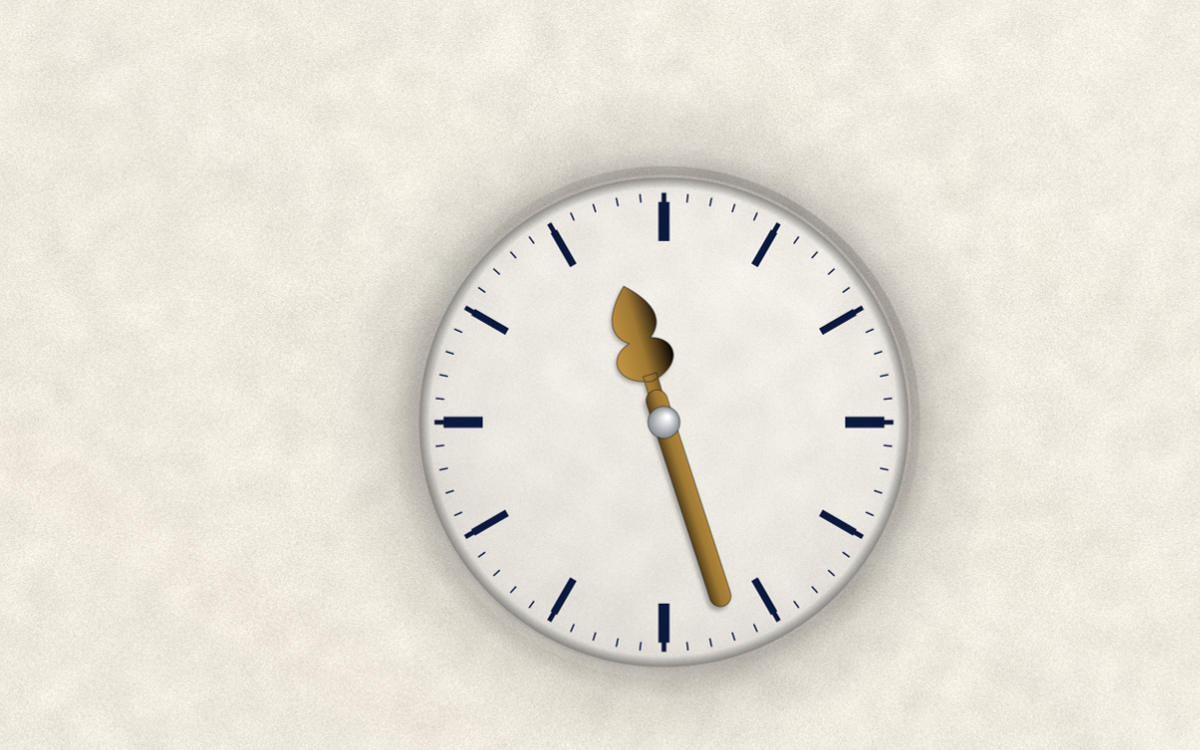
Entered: 11,27
